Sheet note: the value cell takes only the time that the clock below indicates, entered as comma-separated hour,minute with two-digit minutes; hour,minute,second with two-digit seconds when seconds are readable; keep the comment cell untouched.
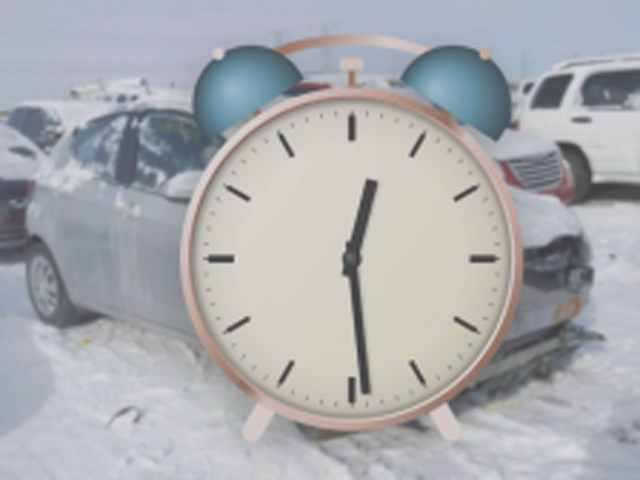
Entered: 12,29
